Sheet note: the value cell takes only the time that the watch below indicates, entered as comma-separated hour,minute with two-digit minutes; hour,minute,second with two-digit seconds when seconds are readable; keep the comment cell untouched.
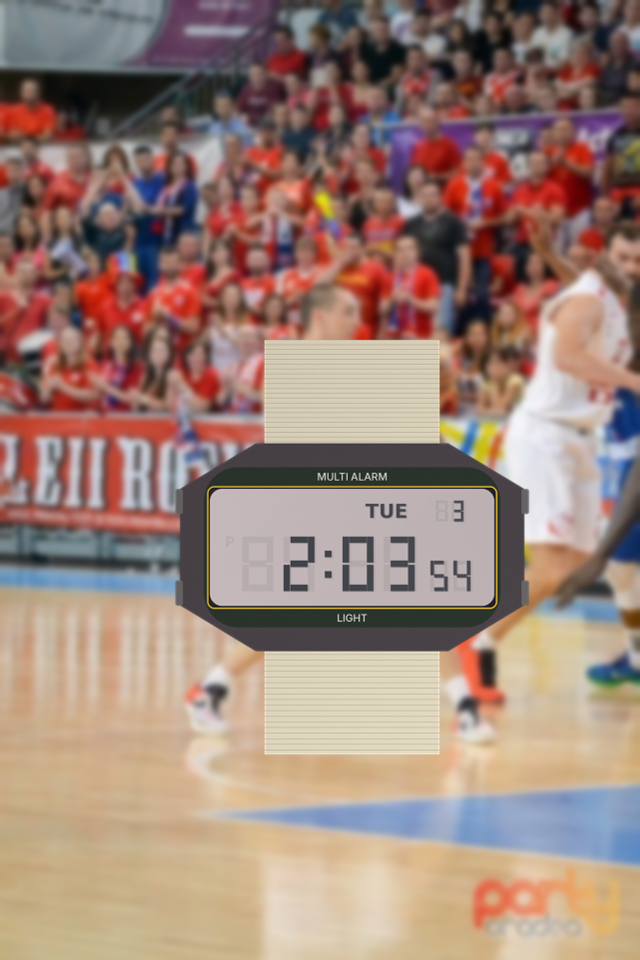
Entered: 2,03,54
